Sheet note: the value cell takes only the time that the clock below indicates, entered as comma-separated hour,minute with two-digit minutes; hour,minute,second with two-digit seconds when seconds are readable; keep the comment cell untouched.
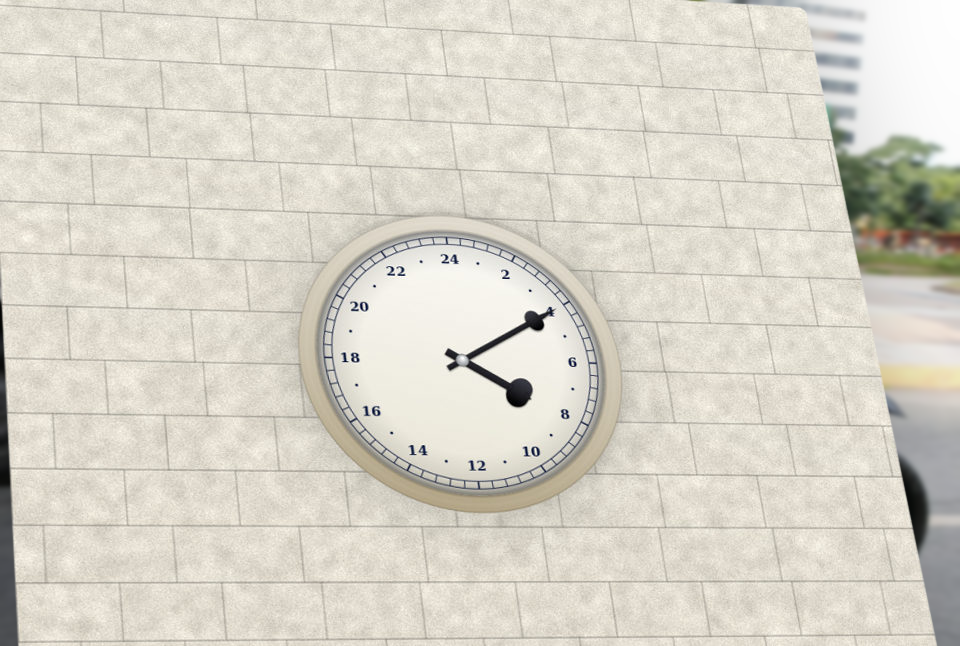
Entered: 8,10
